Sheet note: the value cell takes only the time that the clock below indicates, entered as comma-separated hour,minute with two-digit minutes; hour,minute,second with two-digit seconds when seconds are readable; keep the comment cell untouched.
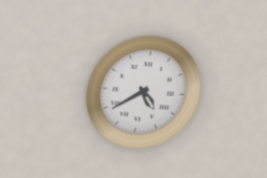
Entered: 4,39
